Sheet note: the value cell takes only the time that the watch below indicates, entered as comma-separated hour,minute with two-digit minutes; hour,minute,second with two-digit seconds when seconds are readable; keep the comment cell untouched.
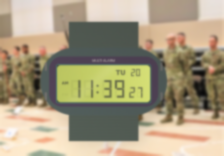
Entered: 11,39,27
